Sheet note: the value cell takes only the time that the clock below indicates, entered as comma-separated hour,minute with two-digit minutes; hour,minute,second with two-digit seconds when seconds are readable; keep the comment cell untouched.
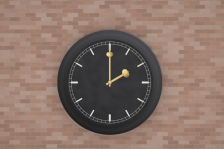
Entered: 2,00
